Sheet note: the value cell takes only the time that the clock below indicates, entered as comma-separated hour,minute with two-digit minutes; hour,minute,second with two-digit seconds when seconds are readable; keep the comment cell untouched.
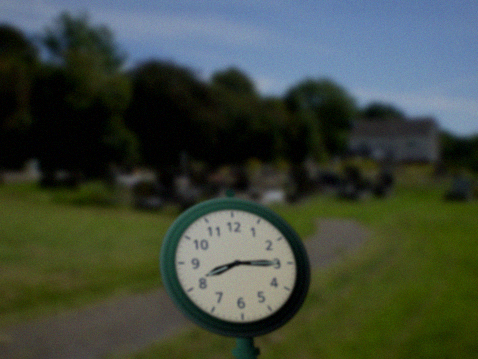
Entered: 8,15
